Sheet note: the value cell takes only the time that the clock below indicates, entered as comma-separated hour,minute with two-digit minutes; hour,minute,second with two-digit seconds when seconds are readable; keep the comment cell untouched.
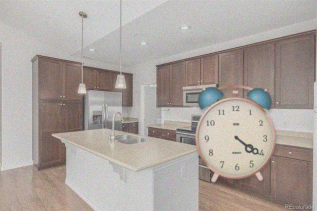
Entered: 4,21
